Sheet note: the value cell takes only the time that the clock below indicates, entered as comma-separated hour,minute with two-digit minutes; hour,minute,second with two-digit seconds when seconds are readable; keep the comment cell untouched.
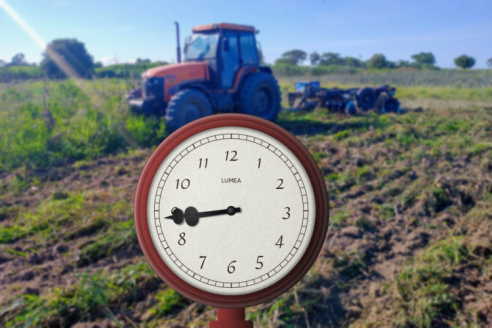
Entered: 8,44
